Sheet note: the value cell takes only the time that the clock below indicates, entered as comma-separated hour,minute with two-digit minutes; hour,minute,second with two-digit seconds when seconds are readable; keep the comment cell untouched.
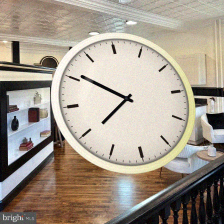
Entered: 7,51
